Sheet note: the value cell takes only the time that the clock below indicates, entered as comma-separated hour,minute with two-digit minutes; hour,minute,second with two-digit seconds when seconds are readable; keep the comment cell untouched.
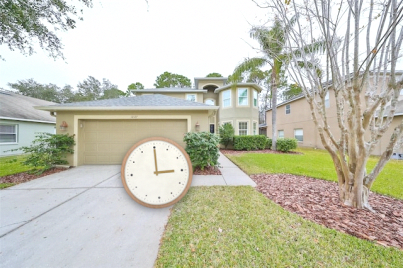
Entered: 3,00
